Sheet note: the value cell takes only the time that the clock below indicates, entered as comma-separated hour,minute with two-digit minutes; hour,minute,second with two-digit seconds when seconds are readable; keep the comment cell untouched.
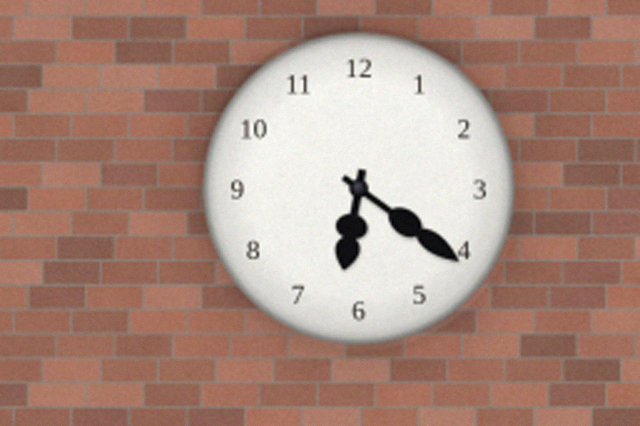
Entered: 6,21
